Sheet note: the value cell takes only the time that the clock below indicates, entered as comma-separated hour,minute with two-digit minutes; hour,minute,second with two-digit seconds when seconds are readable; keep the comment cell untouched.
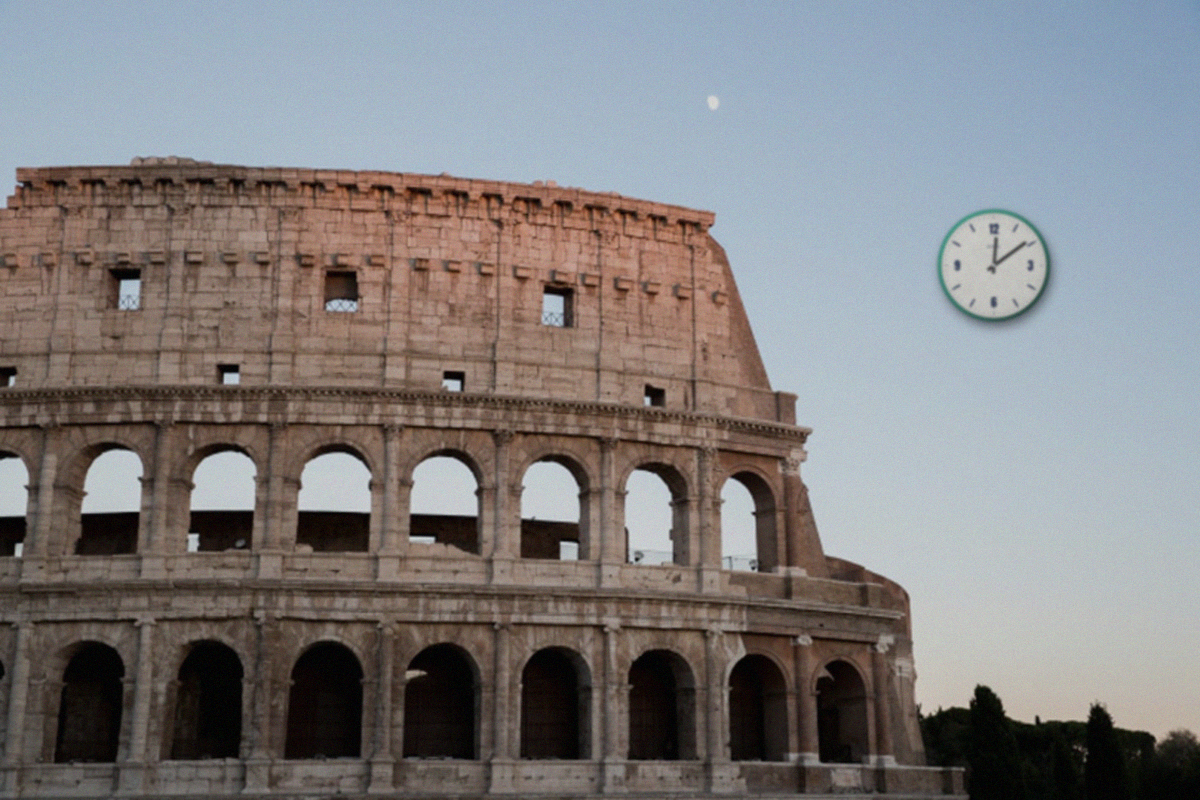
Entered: 12,09
